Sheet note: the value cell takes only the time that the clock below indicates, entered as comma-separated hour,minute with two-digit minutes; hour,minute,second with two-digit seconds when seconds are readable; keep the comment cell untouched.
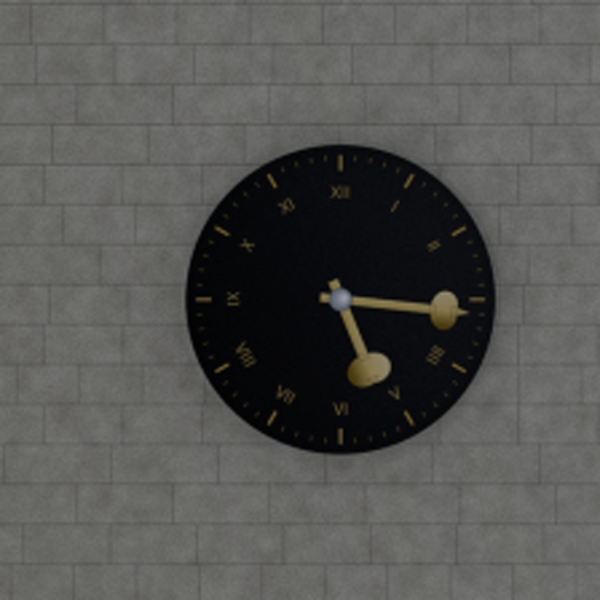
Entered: 5,16
